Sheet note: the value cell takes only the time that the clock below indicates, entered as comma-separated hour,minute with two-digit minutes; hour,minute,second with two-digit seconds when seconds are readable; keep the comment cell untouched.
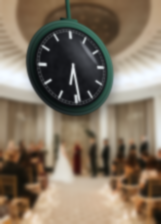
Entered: 6,29
